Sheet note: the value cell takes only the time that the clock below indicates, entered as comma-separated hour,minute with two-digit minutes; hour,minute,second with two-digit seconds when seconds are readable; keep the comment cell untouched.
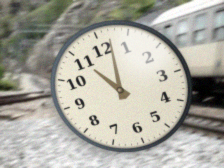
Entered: 11,02
